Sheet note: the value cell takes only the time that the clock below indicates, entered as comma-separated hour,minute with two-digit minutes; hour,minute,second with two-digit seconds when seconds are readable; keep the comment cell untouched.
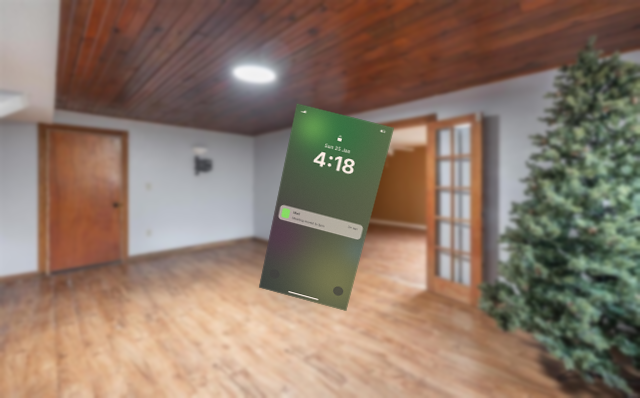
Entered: 4,18
